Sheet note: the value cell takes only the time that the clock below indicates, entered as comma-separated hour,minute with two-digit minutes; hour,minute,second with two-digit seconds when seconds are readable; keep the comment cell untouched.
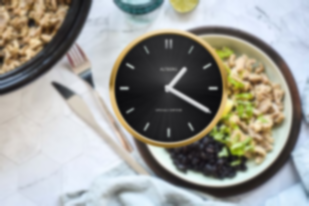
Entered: 1,20
